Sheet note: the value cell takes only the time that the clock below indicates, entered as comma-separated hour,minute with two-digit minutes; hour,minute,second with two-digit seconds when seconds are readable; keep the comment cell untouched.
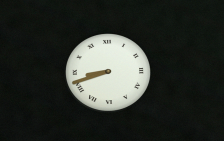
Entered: 8,42
